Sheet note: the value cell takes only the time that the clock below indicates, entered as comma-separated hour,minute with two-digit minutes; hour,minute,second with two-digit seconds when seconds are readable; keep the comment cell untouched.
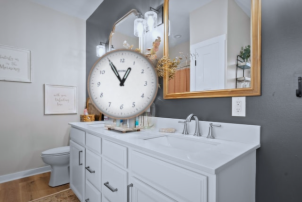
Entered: 12,55
